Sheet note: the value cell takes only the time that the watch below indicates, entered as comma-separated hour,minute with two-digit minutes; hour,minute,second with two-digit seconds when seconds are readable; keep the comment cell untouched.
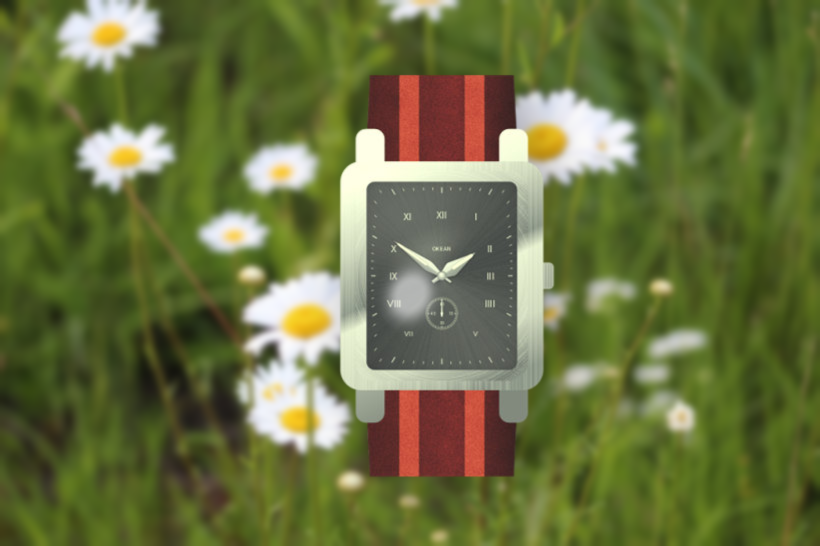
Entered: 1,51
